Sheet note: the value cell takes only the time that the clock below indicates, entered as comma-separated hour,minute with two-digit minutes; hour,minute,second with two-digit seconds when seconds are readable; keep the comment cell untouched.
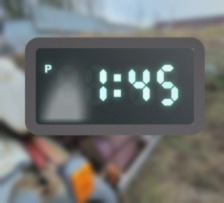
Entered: 1,45
